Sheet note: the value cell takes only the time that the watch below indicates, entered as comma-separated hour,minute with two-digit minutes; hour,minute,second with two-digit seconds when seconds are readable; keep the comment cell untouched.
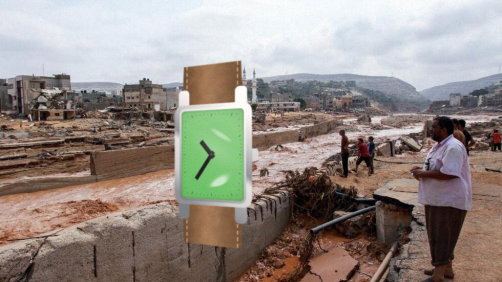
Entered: 10,36
